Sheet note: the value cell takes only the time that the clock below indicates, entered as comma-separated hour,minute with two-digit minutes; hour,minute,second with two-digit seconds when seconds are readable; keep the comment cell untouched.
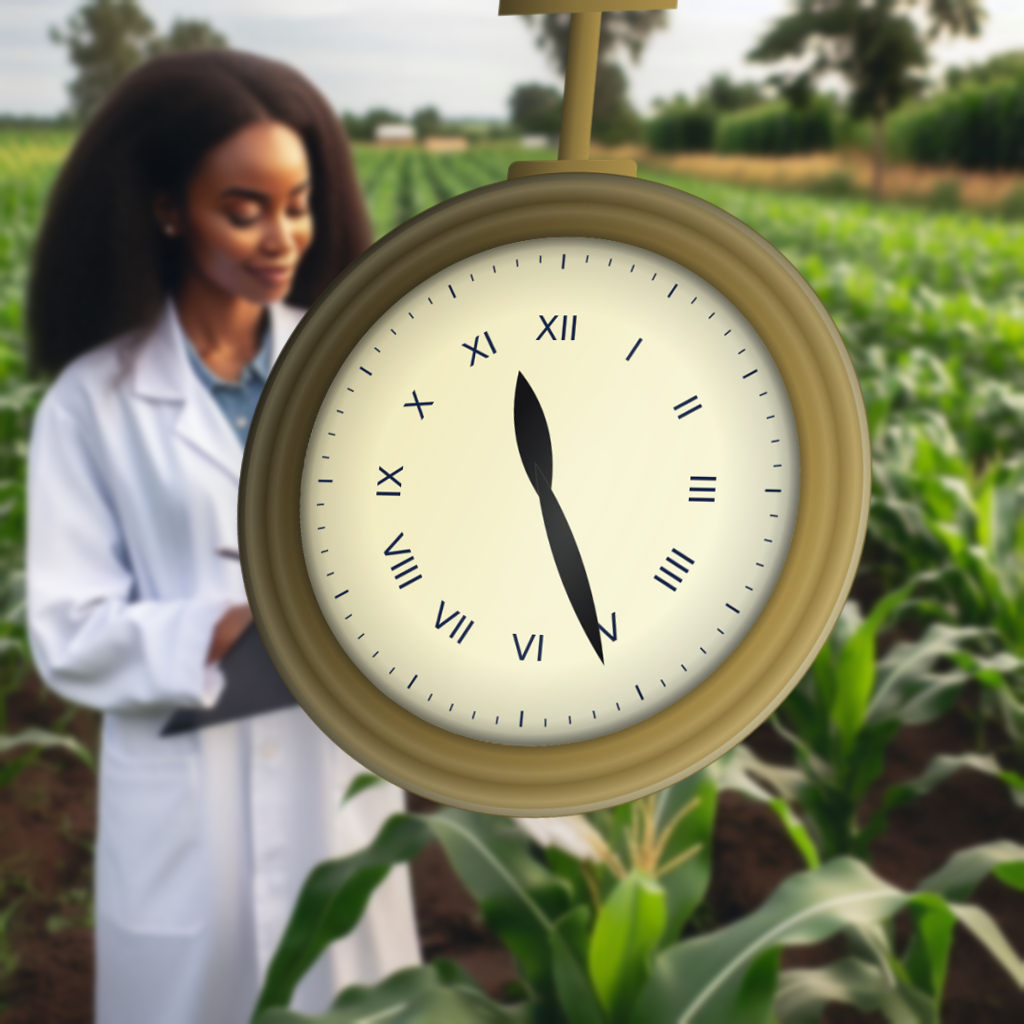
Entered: 11,26
